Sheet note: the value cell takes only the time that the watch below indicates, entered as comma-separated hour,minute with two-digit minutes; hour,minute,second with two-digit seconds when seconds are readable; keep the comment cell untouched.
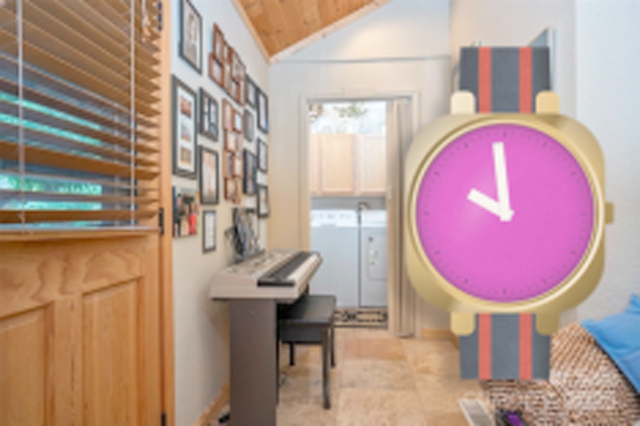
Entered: 9,59
